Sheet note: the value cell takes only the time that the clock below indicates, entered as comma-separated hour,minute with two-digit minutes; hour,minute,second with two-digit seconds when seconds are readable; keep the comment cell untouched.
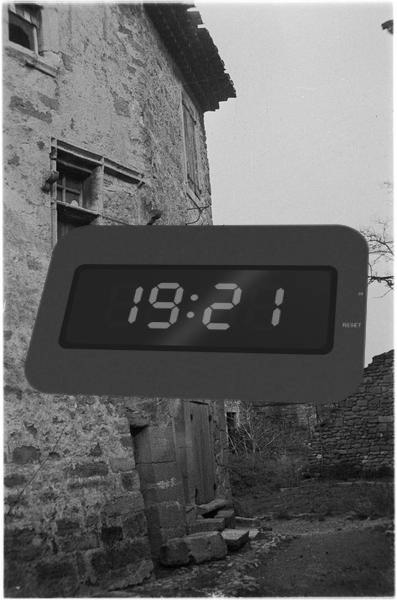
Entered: 19,21
